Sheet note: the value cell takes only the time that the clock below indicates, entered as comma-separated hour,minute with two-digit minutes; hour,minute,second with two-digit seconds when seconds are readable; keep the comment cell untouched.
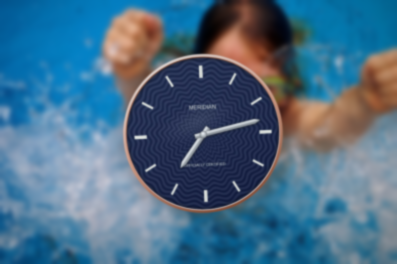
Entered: 7,13
